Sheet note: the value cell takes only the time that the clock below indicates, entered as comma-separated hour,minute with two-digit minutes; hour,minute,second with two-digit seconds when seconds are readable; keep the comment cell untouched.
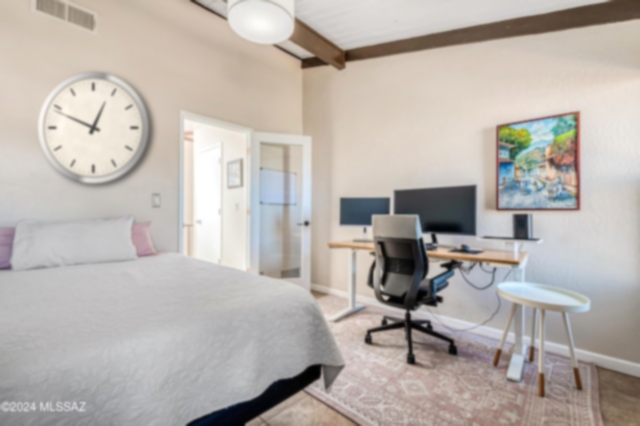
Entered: 12,49
